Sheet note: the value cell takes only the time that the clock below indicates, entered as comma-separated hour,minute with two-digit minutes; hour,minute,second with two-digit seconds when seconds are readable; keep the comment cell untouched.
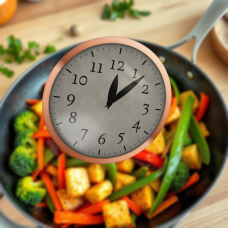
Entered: 12,07
